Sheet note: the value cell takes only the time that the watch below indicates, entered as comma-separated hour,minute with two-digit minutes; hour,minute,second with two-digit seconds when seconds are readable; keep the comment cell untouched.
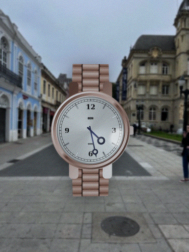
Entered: 4,28
